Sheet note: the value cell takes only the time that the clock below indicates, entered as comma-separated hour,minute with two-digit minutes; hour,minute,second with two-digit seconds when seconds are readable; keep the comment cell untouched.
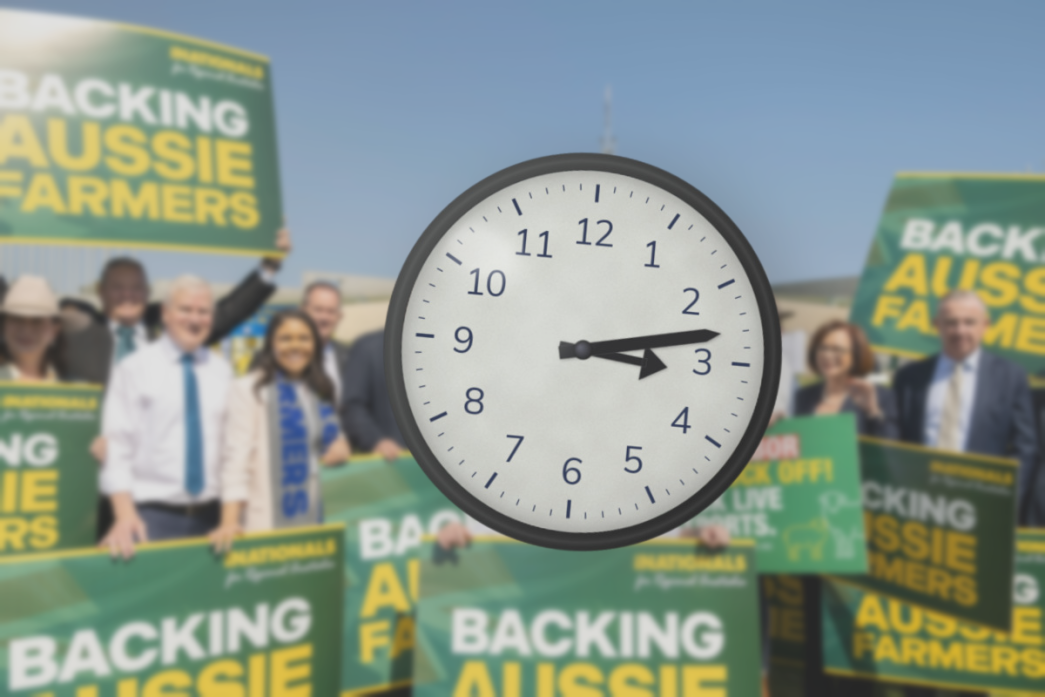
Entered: 3,13
